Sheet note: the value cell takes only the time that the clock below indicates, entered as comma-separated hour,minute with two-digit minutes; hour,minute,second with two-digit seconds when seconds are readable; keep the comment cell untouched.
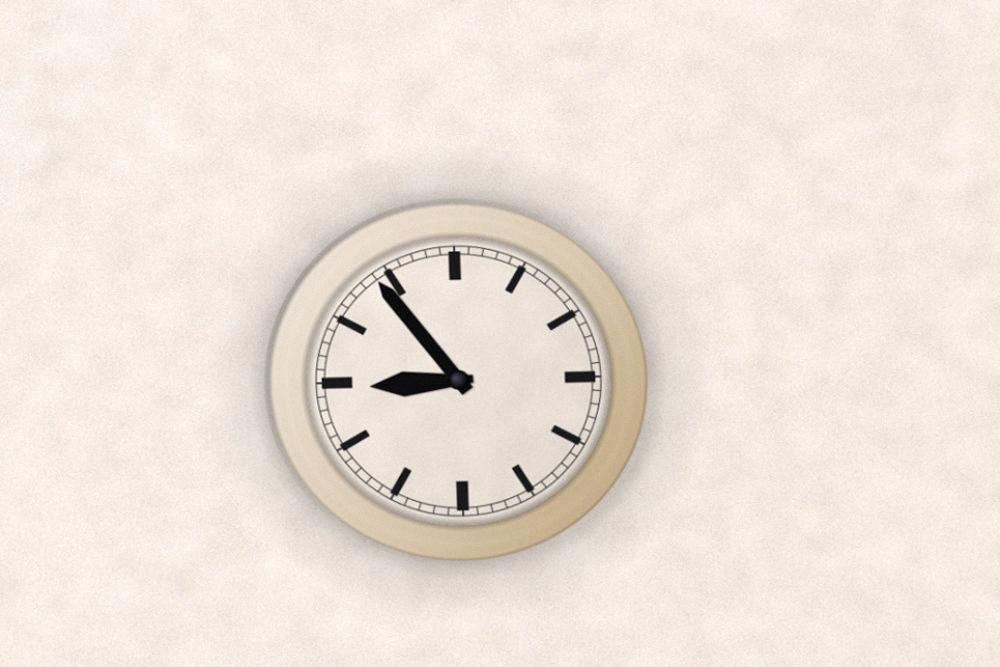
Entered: 8,54
